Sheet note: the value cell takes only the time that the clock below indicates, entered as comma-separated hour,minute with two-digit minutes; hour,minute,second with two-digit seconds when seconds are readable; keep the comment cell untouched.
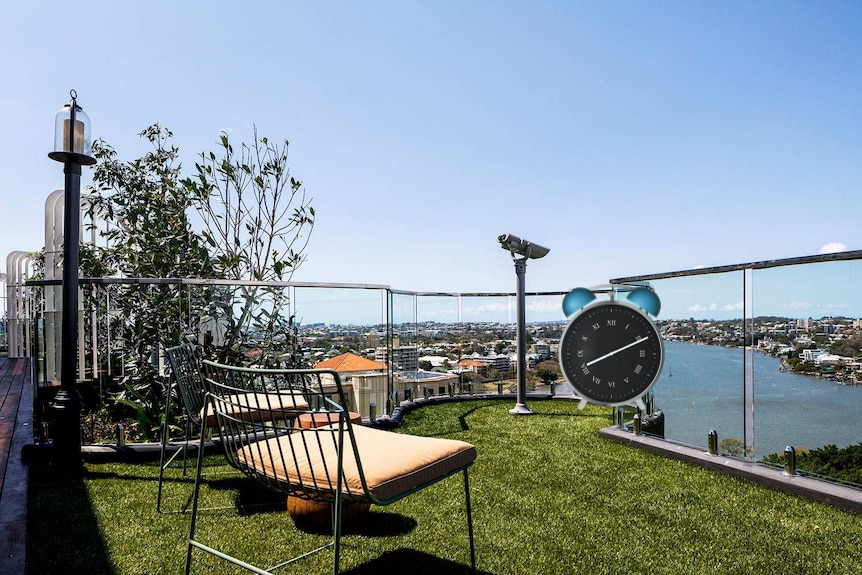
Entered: 8,11
